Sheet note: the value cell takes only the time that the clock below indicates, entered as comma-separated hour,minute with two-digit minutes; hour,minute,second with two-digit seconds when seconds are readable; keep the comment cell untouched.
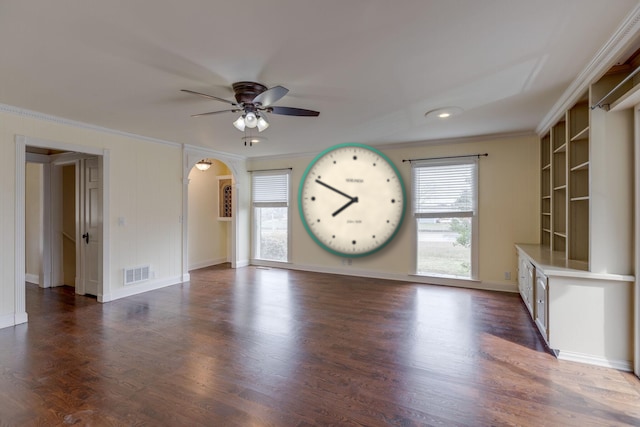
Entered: 7,49
